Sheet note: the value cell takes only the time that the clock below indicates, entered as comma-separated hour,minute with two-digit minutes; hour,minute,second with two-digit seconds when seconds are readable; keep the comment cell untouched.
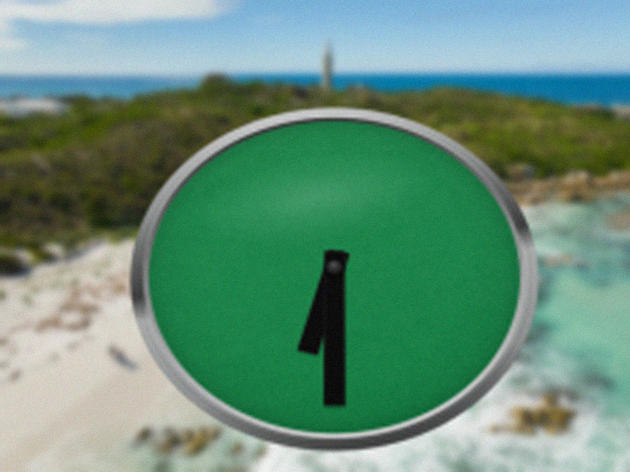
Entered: 6,30
